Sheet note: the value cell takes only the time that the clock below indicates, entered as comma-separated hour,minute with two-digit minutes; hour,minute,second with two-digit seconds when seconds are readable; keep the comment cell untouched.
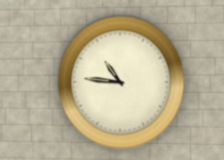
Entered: 10,46
